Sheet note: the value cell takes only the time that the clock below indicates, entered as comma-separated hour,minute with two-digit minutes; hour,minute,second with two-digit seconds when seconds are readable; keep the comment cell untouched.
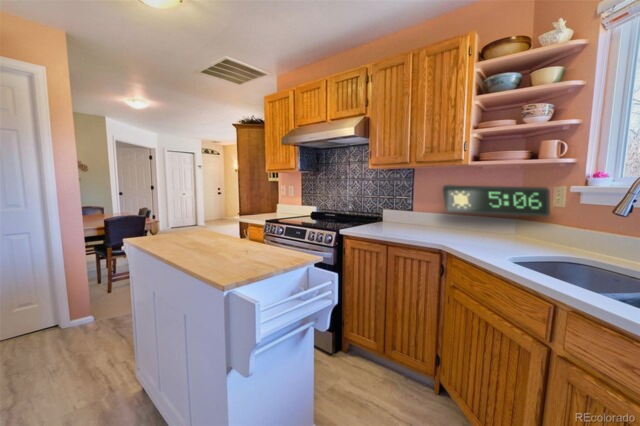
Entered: 5,06
